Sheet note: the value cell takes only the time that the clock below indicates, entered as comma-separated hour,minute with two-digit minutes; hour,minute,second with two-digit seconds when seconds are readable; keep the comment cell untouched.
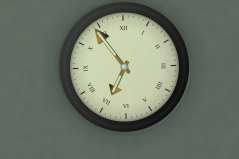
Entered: 6,54
